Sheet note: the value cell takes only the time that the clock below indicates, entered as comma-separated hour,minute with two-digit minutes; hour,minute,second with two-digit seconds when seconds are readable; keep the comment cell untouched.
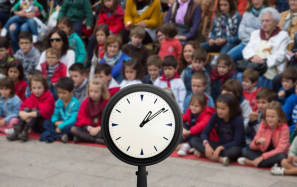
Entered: 1,09
